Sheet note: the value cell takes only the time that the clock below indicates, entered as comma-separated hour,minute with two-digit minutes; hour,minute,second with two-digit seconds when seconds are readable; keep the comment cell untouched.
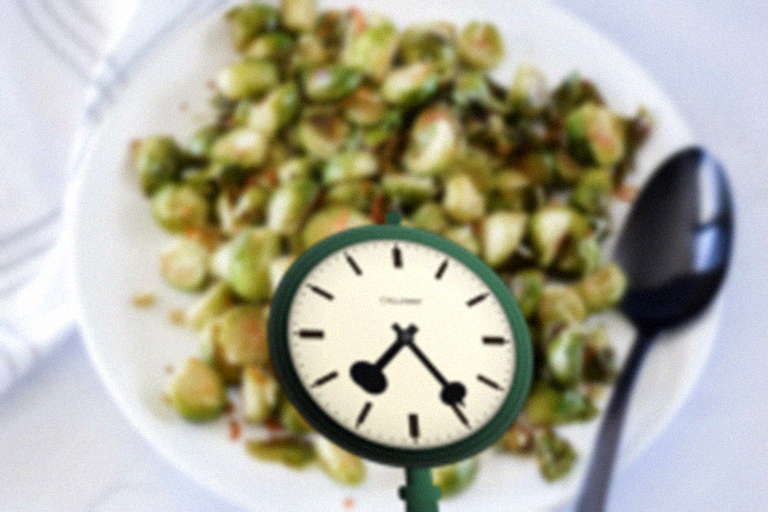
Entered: 7,24
